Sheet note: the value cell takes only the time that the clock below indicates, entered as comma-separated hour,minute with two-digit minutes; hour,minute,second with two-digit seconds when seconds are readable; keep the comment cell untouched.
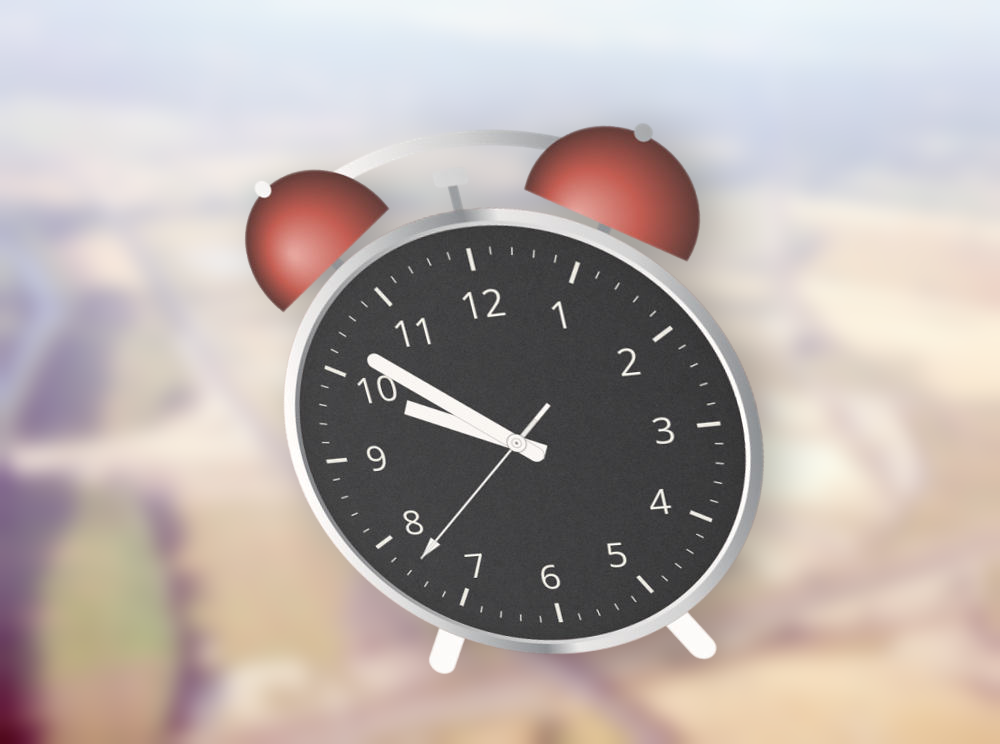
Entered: 9,51,38
